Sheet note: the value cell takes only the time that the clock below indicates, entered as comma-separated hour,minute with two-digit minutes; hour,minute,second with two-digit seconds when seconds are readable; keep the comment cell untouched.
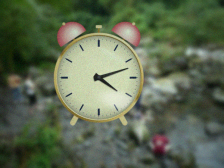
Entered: 4,12
